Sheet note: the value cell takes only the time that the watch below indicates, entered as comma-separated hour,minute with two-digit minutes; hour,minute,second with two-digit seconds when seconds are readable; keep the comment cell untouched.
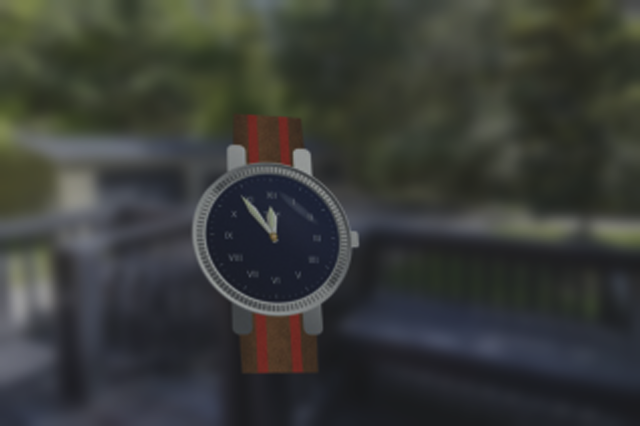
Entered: 11,54
